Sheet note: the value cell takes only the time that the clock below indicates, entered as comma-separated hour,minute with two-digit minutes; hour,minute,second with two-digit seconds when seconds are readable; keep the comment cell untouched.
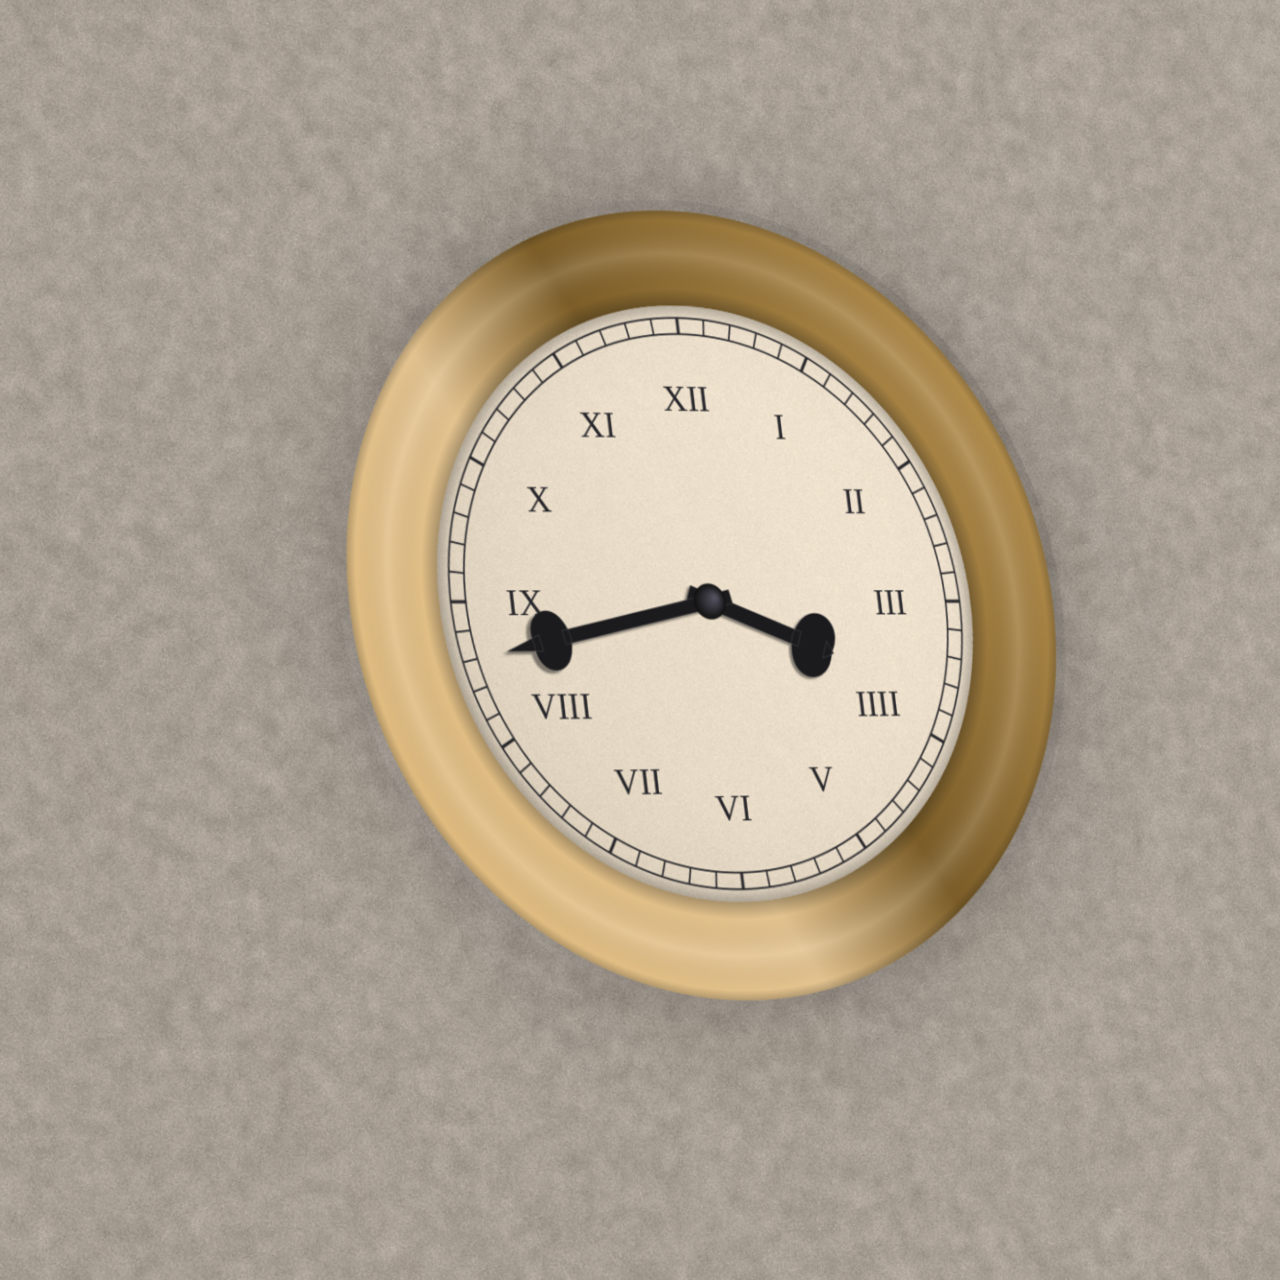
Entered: 3,43
